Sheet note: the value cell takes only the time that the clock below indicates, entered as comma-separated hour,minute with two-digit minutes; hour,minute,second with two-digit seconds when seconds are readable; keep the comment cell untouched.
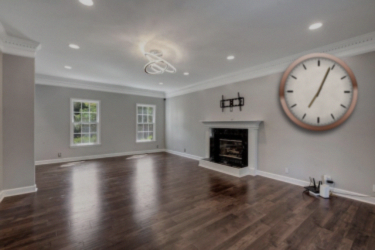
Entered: 7,04
